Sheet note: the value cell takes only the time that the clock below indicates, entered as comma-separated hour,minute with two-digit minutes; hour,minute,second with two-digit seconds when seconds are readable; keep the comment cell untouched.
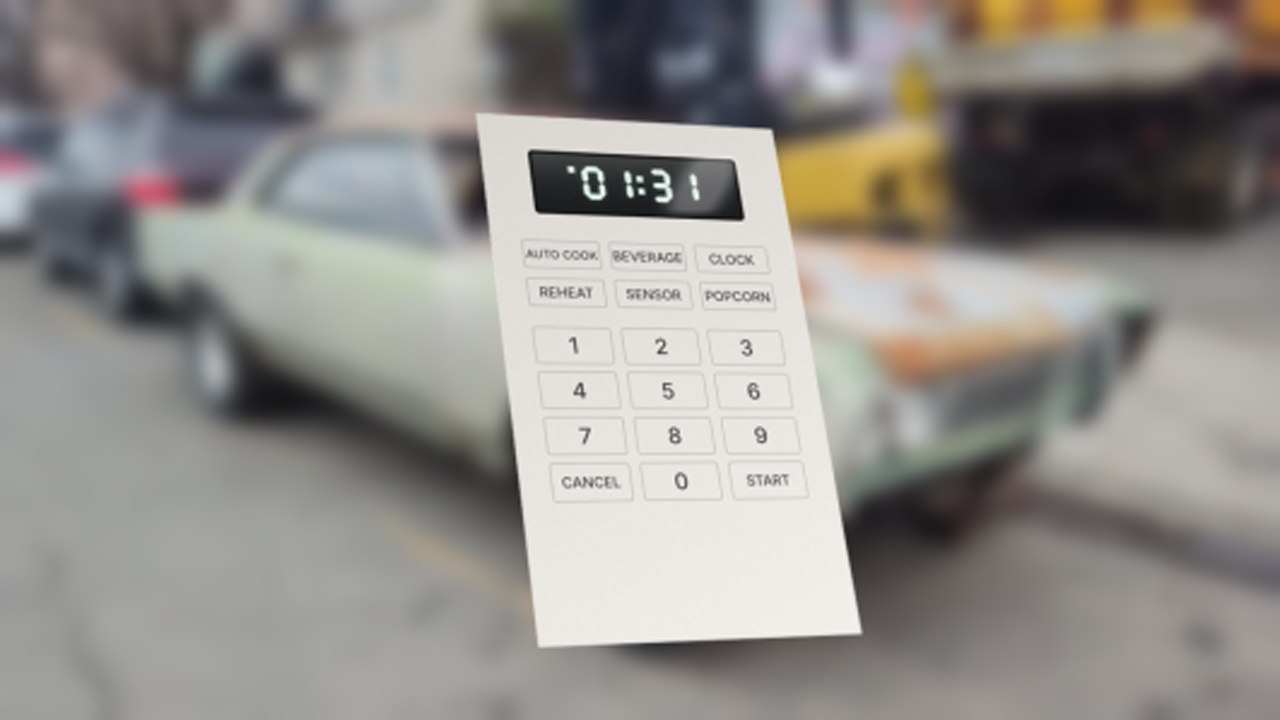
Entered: 1,31
